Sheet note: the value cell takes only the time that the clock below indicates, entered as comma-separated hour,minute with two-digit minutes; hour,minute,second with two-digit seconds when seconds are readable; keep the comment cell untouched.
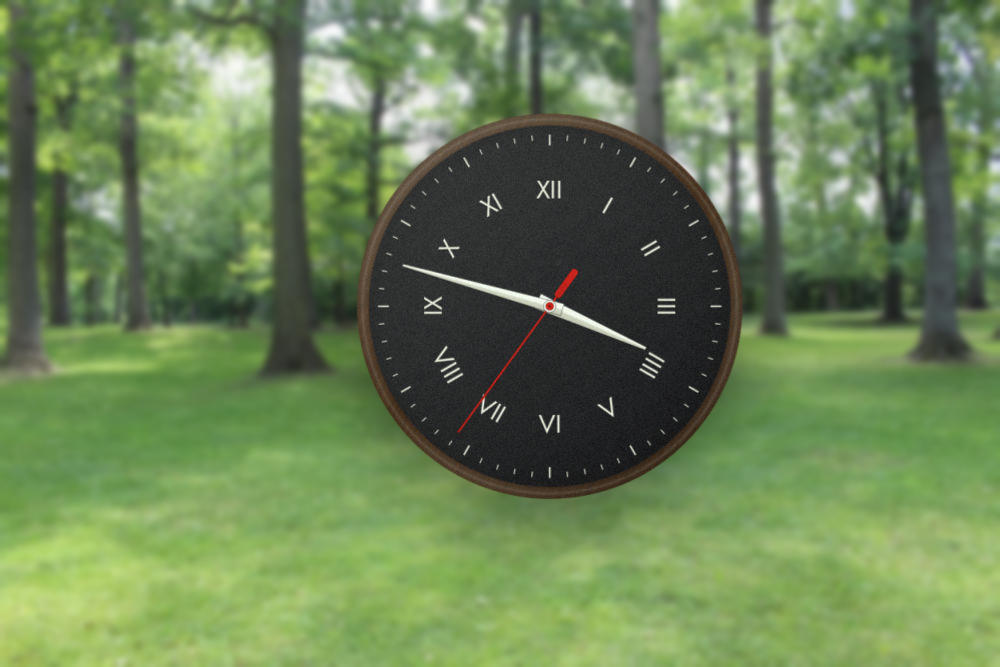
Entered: 3,47,36
